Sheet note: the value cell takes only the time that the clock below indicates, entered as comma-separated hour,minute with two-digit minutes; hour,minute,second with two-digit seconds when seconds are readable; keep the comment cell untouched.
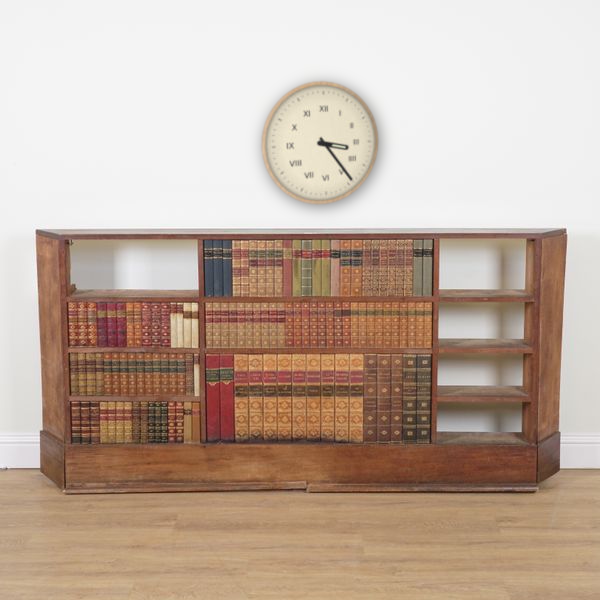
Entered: 3,24
